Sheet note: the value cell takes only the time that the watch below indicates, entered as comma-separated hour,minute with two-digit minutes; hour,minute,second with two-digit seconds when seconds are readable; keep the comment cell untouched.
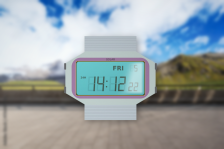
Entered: 14,12,22
